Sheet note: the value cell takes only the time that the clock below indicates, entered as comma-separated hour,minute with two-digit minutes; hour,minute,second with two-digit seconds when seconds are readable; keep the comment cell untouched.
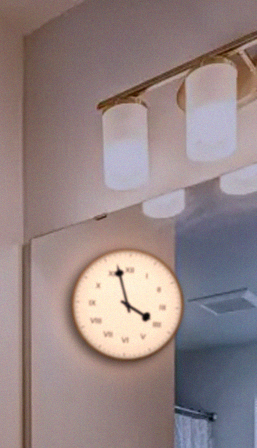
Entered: 3,57
